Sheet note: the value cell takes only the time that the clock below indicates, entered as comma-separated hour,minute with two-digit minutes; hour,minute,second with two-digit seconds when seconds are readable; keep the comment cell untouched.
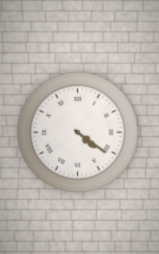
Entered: 4,21
